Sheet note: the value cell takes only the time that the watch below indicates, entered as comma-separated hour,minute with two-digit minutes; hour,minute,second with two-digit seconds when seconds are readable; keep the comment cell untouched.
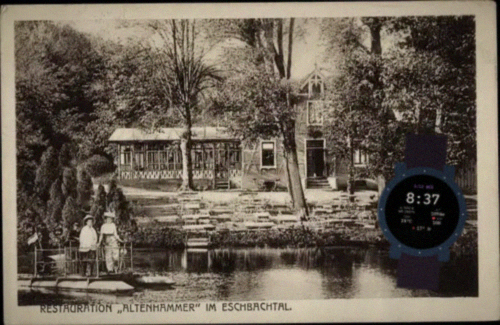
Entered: 8,37
